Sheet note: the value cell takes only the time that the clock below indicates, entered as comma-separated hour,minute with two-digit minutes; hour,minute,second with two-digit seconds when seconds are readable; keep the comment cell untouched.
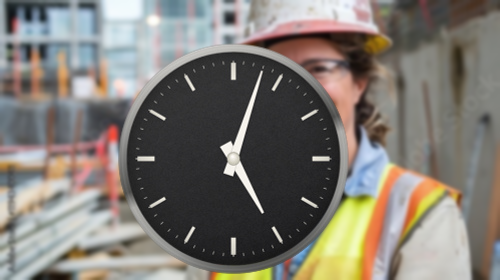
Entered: 5,03
